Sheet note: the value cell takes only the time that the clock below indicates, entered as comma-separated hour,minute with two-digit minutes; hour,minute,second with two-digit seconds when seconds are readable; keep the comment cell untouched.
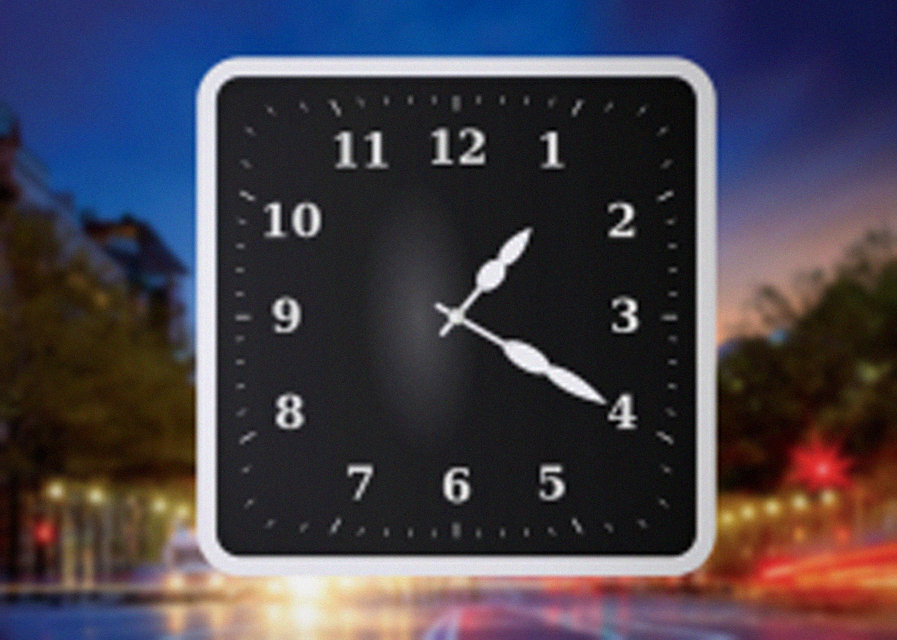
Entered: 1,20
